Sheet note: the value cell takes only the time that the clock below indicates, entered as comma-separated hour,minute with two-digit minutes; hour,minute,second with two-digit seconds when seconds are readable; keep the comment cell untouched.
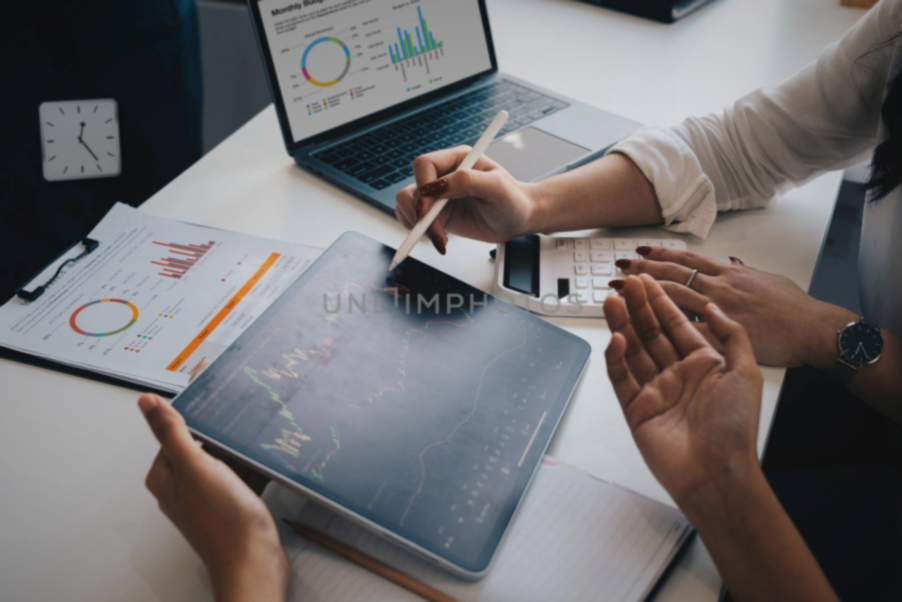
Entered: 12,24
